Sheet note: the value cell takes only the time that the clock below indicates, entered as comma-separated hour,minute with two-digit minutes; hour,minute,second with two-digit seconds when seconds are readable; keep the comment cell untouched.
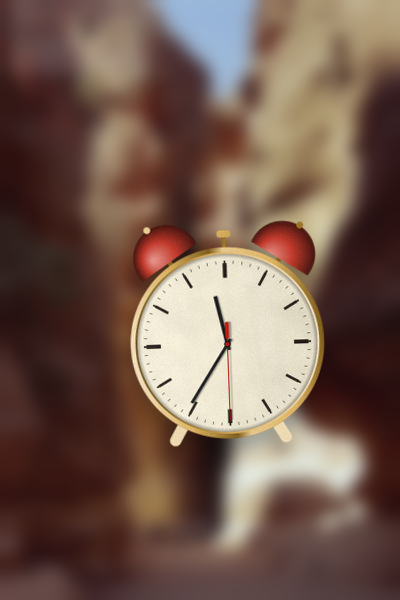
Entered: 11,35,30
